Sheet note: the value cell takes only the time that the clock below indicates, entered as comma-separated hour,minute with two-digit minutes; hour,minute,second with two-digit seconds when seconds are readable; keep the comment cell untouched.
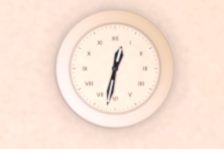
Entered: 12,32
